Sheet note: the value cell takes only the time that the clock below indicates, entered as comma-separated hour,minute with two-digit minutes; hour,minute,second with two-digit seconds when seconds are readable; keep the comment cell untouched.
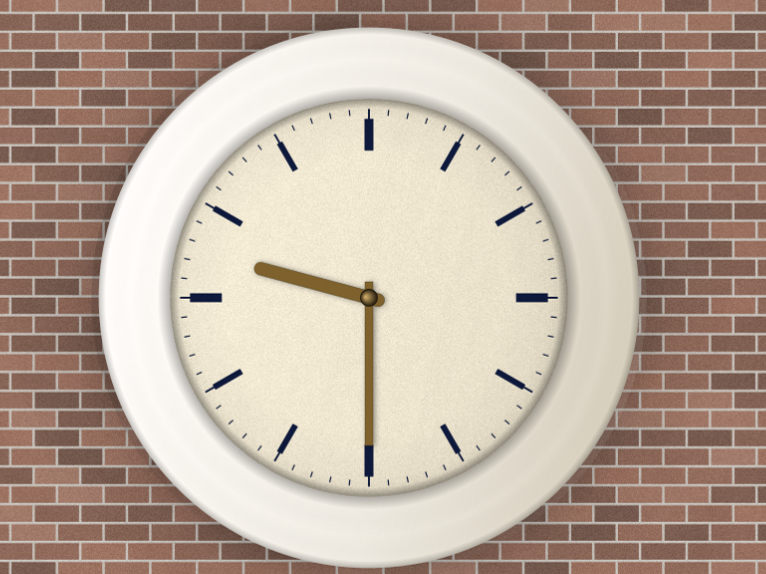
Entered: 9,30
